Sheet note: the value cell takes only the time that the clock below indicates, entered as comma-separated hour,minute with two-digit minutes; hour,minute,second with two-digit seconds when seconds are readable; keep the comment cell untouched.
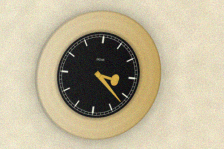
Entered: 3,22
